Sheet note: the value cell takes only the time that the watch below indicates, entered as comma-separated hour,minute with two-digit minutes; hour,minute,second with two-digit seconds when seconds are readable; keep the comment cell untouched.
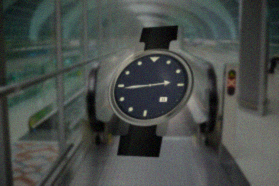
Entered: 2,44
